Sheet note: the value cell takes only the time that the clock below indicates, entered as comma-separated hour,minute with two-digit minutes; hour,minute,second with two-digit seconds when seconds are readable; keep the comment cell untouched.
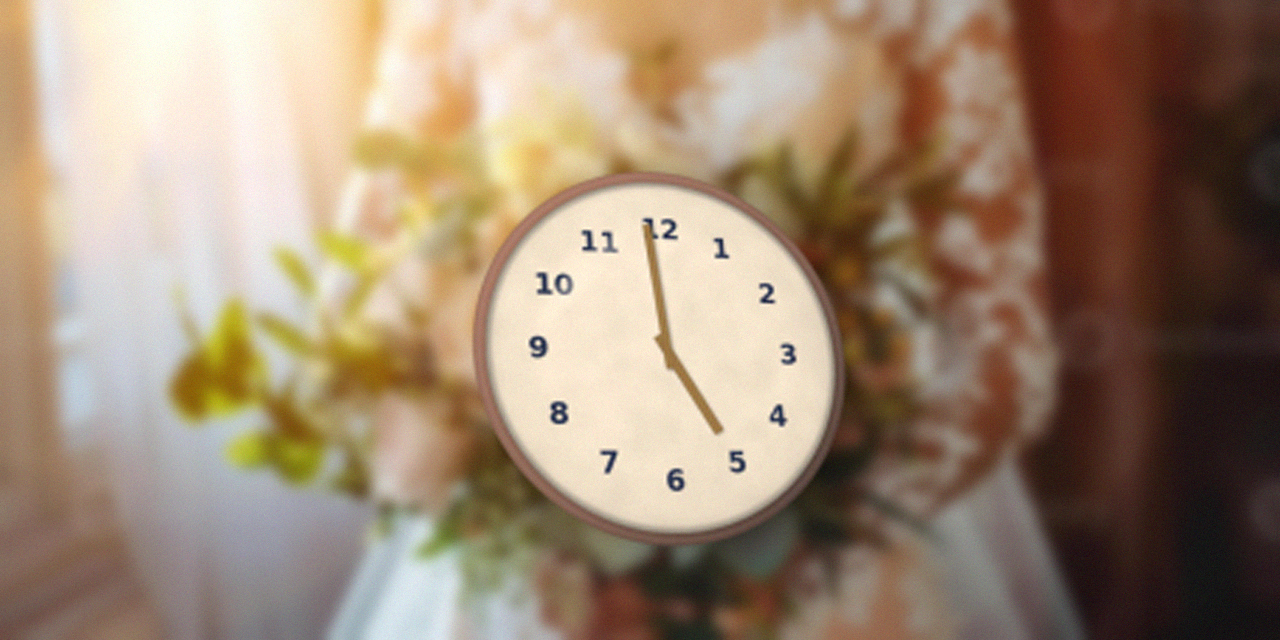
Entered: 4,59
